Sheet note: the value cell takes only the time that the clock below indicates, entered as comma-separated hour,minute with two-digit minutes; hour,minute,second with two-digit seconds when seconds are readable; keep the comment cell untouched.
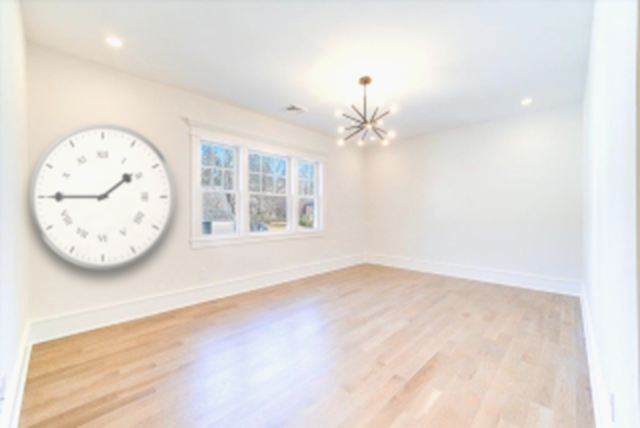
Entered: 1,45
